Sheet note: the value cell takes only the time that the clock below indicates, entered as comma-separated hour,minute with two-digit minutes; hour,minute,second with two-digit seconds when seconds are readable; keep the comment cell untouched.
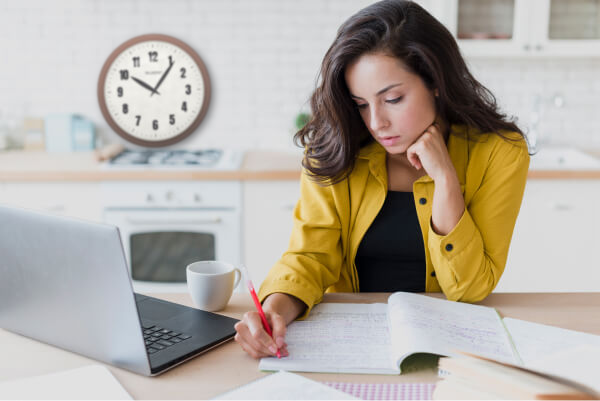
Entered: 10,06
